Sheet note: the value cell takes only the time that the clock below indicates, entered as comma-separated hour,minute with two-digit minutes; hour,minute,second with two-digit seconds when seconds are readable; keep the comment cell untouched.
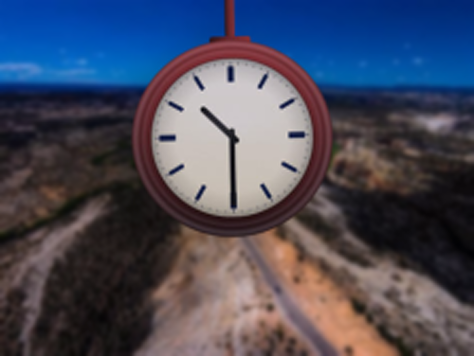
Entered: 10,30
